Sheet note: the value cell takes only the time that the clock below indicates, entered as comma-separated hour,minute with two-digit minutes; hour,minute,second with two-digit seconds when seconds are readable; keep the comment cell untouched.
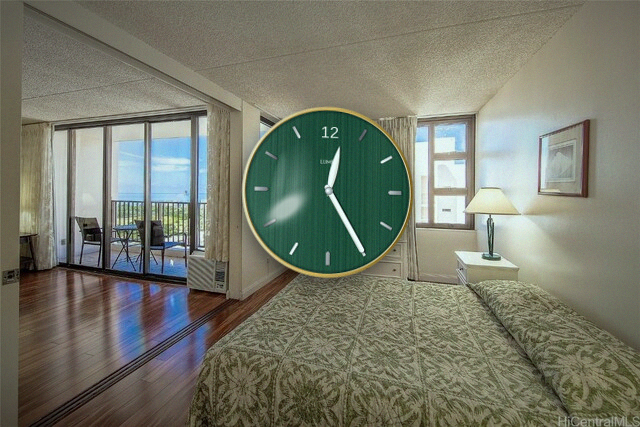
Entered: 12,25
